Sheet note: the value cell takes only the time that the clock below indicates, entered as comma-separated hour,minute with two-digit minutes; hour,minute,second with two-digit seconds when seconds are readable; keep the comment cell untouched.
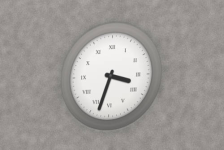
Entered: 3,33
